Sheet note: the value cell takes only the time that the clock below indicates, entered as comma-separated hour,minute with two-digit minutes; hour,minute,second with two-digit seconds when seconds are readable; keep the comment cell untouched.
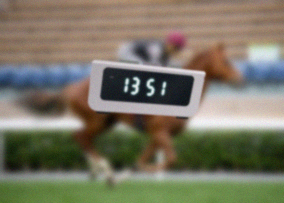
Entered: 13,51
